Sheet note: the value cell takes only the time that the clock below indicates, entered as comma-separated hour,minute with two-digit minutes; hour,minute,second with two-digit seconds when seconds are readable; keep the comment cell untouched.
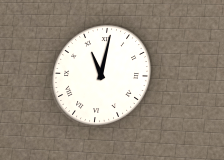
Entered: 11,01
